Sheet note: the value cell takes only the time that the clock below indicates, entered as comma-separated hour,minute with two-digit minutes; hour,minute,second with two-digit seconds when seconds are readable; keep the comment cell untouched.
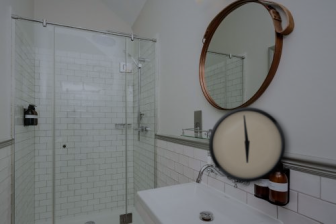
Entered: 5,59
